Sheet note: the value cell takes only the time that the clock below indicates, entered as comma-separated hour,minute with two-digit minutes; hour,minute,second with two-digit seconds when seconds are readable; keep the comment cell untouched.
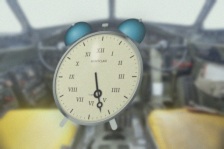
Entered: 5,27
